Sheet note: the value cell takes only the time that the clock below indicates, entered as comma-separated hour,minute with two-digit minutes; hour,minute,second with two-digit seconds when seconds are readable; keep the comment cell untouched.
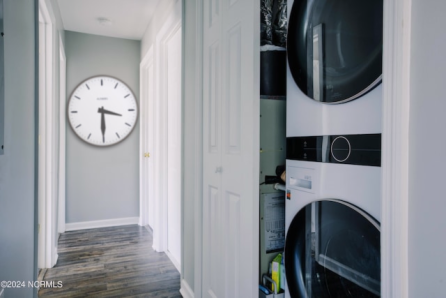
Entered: 3,30
